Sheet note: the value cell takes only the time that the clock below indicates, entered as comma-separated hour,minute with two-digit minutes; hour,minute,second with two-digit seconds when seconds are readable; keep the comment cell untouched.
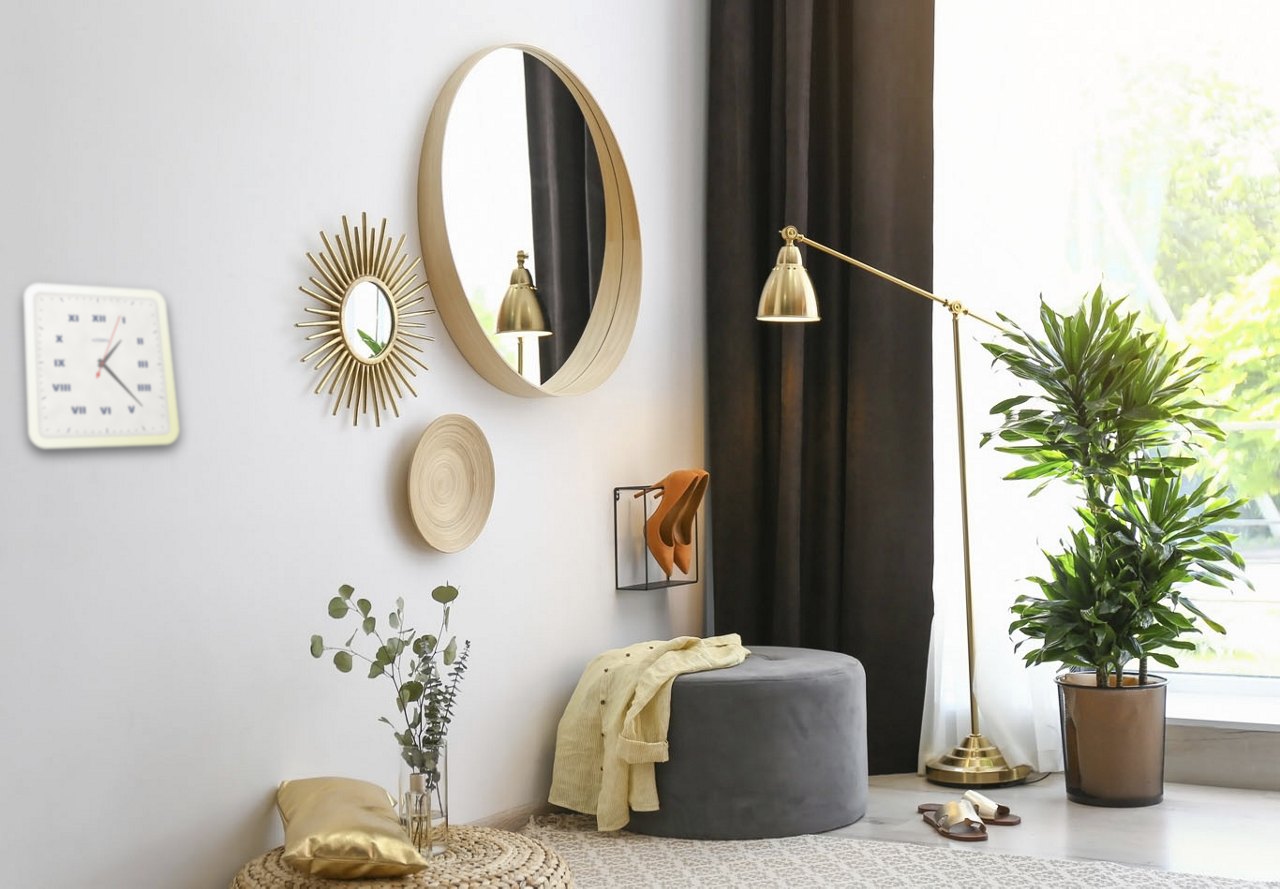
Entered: 1,23,04
